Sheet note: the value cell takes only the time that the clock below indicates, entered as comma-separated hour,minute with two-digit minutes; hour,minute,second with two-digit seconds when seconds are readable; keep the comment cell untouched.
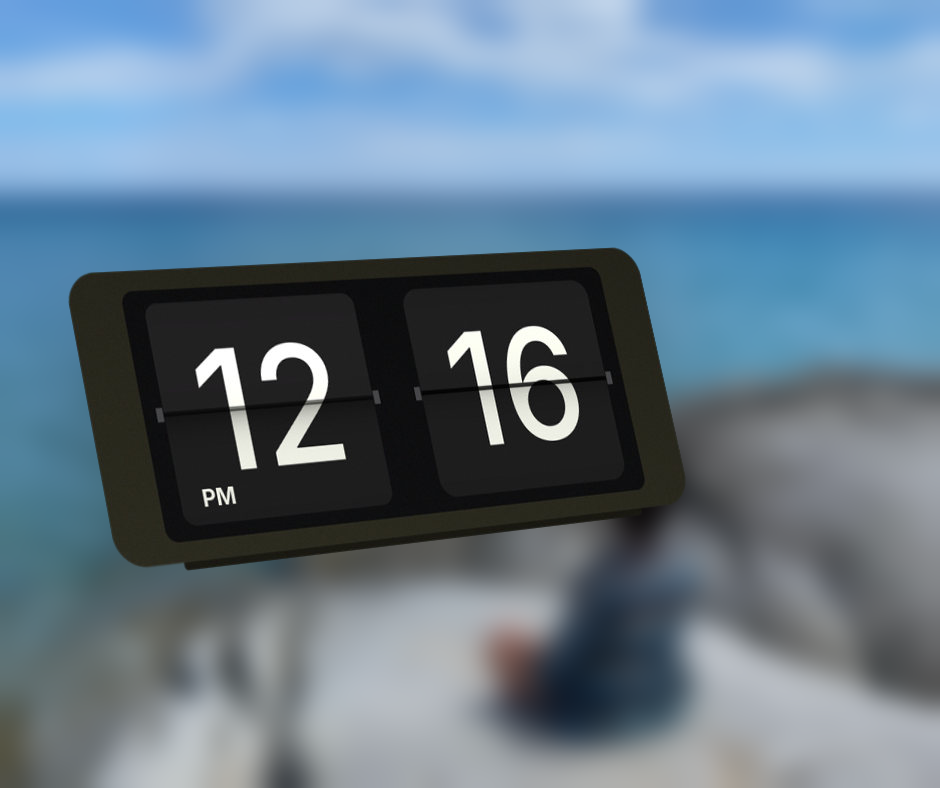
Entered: 12,16
